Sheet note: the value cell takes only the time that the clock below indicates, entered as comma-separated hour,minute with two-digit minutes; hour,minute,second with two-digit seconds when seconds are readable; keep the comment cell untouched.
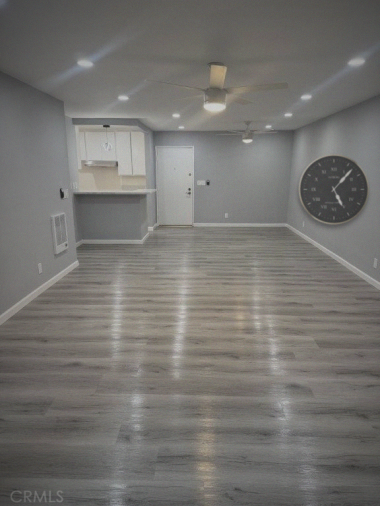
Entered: 5,07
